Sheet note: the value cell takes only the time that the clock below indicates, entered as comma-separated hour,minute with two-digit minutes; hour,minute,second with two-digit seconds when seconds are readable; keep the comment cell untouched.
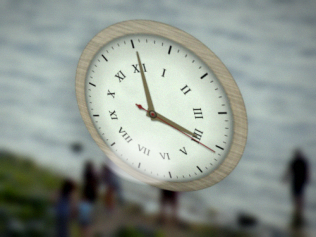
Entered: 4,00,21
